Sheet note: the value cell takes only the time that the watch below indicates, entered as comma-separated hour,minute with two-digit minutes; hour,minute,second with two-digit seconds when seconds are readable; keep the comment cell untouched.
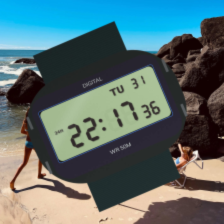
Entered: 22,17,36
